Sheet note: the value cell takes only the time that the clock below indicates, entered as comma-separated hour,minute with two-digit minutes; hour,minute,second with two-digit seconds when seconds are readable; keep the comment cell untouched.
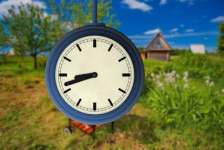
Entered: 8,42
